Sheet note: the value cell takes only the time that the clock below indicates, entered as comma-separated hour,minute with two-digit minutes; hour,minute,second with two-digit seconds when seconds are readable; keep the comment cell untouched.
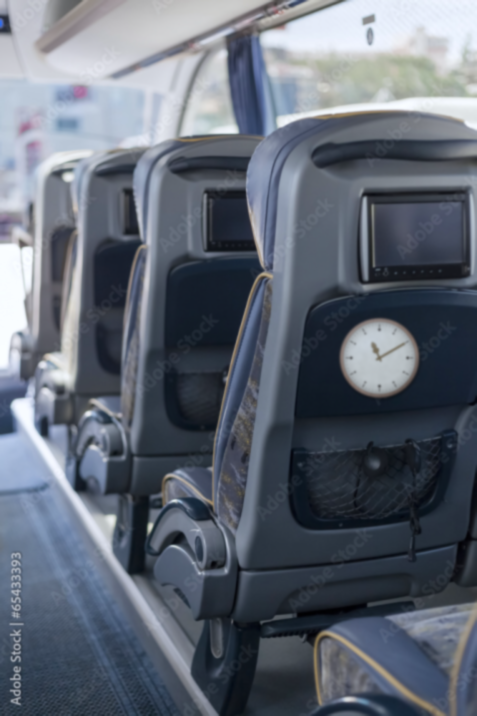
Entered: 11,10
